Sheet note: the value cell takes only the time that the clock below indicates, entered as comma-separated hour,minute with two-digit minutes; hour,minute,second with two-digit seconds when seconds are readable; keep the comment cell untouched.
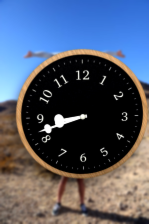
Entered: 8,42
